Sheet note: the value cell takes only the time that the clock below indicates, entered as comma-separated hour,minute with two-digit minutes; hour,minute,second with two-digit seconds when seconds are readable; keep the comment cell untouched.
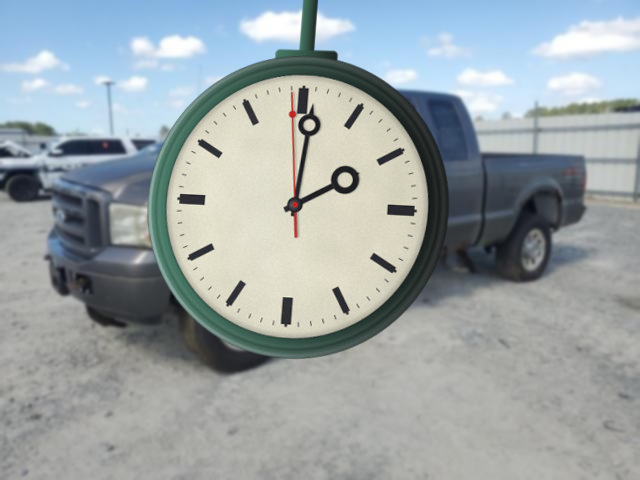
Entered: 2,00,59
